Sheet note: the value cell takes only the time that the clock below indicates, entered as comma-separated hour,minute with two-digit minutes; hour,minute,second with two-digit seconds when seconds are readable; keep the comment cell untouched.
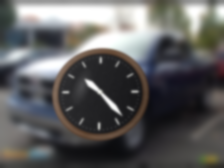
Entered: 10,23
